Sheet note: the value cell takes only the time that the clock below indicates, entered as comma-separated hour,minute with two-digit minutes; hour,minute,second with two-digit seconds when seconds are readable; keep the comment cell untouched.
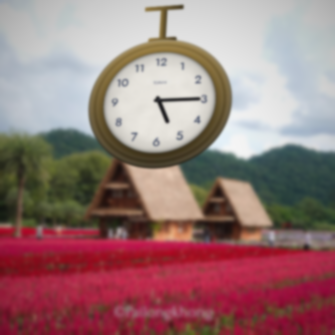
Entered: 5,15
